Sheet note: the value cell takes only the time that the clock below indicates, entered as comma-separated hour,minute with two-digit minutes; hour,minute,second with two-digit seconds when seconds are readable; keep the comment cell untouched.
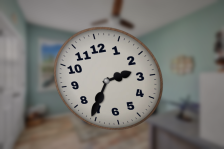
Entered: 2,36
